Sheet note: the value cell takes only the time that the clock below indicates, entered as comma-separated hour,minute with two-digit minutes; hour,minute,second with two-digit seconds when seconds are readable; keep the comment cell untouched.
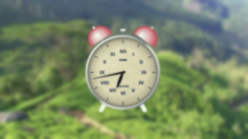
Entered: 6,43
